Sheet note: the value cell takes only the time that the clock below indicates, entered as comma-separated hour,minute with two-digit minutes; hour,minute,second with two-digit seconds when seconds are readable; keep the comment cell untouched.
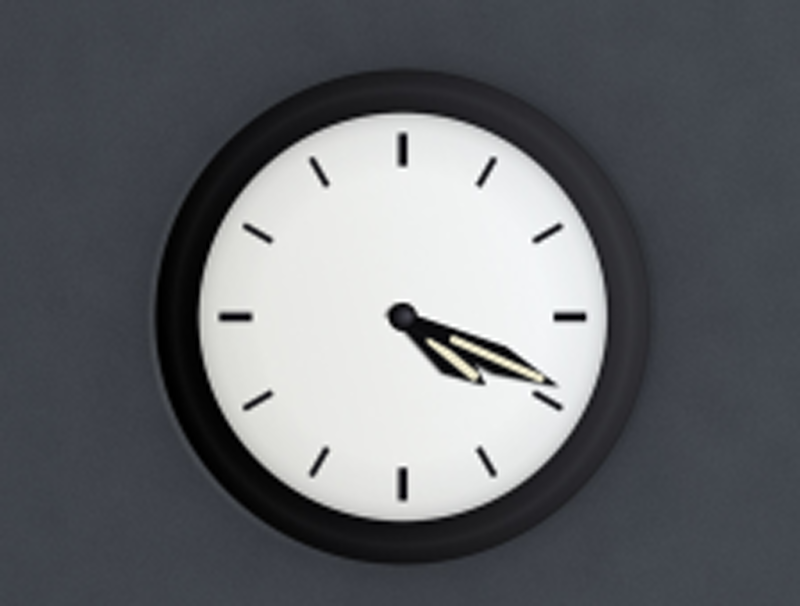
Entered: 4,19
